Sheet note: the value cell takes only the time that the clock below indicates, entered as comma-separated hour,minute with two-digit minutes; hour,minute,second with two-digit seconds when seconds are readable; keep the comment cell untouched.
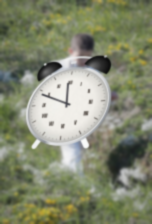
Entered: 11,49
